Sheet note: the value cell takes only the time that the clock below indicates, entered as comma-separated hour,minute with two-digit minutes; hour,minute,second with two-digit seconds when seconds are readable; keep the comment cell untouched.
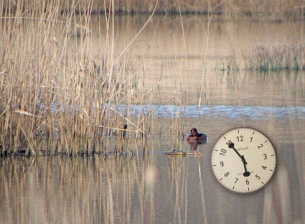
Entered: 5,55
